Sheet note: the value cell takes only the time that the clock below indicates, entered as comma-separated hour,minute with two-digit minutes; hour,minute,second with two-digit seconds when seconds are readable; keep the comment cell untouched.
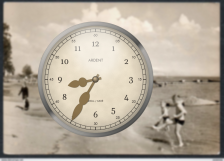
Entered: 8,35
